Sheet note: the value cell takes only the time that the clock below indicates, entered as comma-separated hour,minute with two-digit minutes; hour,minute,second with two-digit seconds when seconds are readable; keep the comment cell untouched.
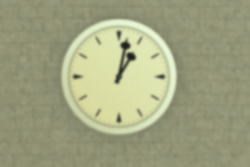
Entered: 1,02
